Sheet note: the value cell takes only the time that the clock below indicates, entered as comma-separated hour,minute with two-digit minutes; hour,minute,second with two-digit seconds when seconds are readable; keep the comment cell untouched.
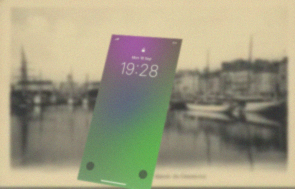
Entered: 19,28
